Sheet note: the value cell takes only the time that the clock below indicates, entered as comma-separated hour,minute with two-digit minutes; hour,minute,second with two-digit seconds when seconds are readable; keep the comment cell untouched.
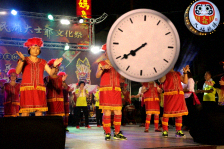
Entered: 7,39
